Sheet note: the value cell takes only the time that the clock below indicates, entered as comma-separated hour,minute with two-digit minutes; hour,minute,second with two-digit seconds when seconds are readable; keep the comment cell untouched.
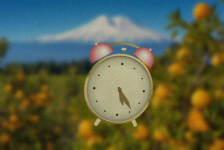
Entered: 5,24
